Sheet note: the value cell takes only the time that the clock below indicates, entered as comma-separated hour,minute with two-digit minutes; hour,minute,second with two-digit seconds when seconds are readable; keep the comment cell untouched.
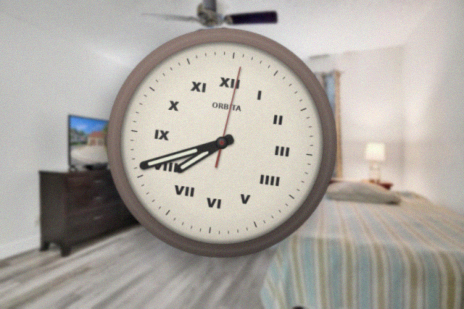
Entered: 7,41,01
